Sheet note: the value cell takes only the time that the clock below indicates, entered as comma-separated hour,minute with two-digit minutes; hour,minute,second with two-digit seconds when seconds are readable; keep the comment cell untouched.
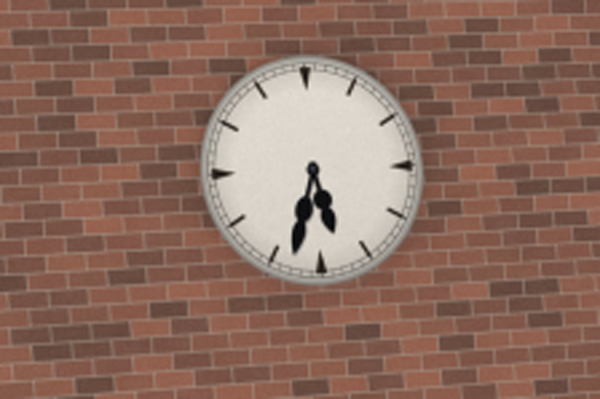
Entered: 5,33
